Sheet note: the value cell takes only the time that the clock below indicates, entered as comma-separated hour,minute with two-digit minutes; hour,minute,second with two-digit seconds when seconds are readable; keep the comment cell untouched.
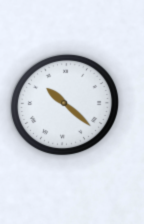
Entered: 10,22
